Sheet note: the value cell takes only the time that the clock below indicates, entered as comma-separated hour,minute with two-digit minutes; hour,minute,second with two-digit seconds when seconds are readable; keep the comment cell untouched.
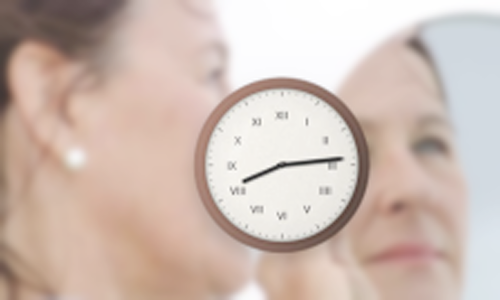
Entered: 8,14
